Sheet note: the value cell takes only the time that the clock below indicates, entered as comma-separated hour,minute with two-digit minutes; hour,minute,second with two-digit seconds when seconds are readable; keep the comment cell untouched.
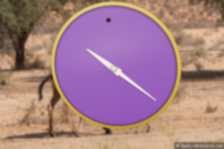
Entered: 10,22
